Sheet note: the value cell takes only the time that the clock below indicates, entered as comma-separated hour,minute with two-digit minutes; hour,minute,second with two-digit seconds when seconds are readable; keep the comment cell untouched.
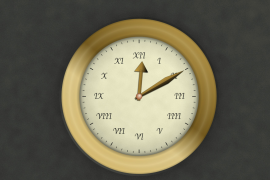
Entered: 12,10
